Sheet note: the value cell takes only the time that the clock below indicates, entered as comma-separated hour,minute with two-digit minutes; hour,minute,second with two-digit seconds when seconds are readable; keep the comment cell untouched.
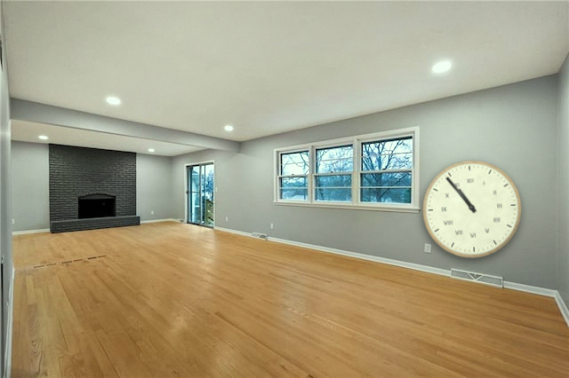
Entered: 10,54
